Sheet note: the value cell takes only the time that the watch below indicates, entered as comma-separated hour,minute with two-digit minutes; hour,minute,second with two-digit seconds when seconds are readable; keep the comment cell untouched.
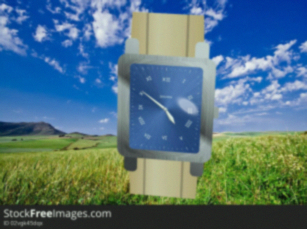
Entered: 4,51
